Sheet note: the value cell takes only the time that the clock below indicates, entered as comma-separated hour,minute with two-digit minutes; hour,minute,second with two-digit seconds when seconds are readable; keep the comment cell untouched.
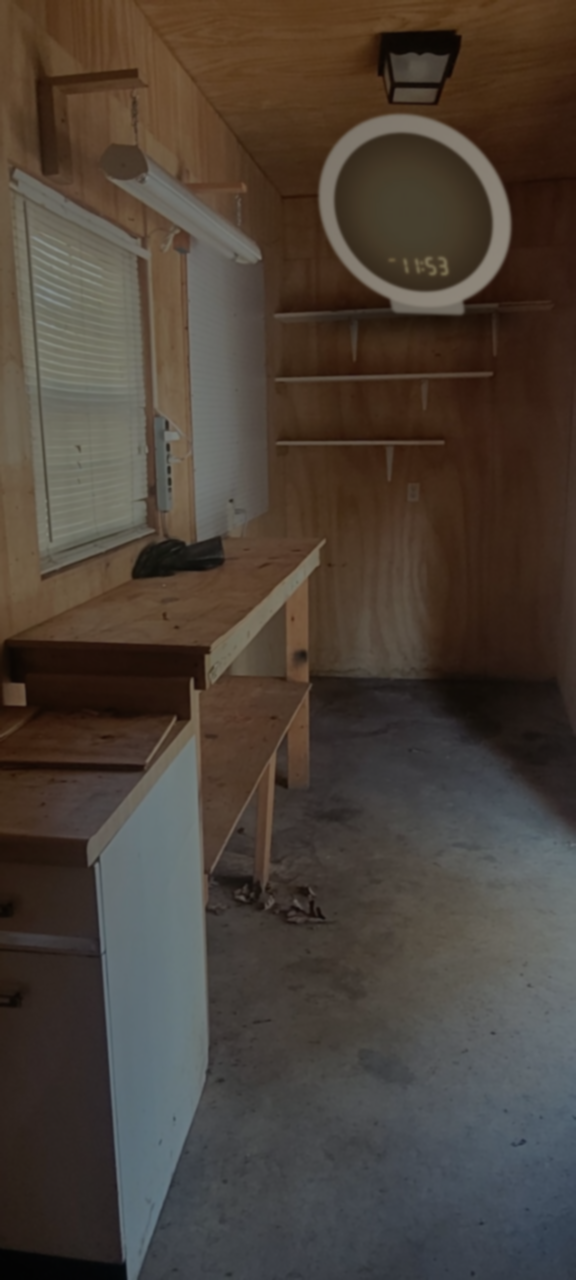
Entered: 11,53
